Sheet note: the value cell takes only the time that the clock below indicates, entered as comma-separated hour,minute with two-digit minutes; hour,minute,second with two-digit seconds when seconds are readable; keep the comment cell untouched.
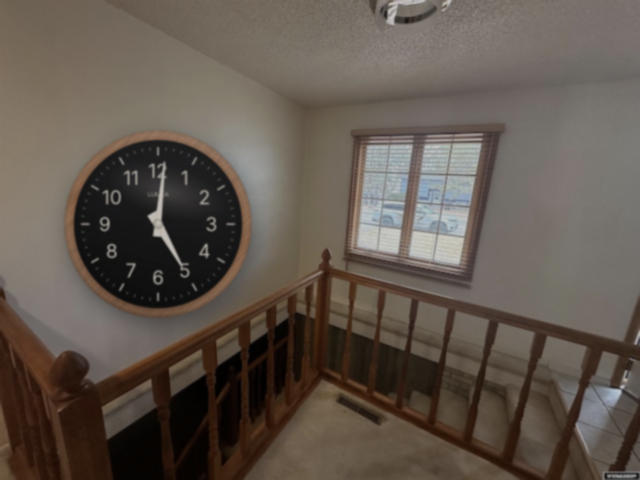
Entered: 5,01
